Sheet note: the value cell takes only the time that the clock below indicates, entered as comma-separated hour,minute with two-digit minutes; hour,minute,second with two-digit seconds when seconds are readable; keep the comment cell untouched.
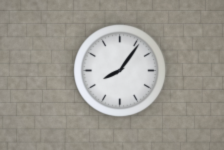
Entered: 8,06
